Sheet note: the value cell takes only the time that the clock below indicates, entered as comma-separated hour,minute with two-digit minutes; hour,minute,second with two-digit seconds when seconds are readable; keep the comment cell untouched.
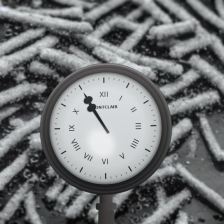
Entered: 10,55
